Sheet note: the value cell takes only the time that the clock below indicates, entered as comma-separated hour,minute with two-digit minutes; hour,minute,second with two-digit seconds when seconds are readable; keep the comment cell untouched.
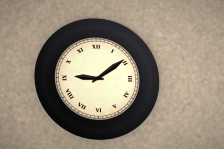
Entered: 9,09
